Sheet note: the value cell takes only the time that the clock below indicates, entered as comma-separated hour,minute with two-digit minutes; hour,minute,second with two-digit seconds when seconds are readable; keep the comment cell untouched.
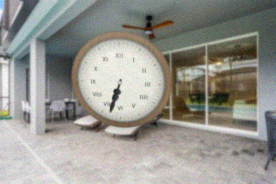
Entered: 6,33
